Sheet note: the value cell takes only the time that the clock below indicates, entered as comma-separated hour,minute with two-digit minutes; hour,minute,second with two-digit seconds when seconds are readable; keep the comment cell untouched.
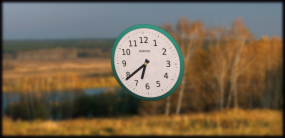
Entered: 6,39
